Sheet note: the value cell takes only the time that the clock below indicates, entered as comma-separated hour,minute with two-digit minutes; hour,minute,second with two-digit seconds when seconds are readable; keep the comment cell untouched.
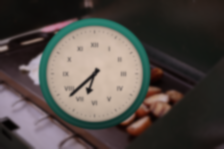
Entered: 6,38
